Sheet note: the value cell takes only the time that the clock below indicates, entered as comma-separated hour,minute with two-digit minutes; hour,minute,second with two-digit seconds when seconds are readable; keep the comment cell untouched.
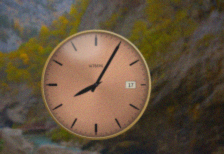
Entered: 8,05
